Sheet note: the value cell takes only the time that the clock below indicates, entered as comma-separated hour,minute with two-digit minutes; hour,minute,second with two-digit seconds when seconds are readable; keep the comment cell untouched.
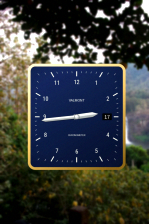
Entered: 2,44
